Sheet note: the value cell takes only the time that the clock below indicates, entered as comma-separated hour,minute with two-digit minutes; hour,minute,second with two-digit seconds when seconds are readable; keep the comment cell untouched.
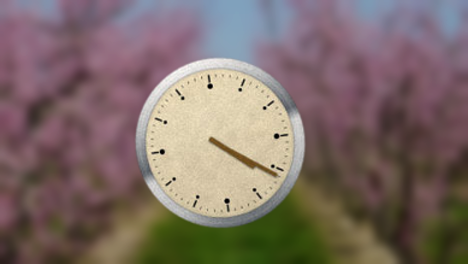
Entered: 4,21
